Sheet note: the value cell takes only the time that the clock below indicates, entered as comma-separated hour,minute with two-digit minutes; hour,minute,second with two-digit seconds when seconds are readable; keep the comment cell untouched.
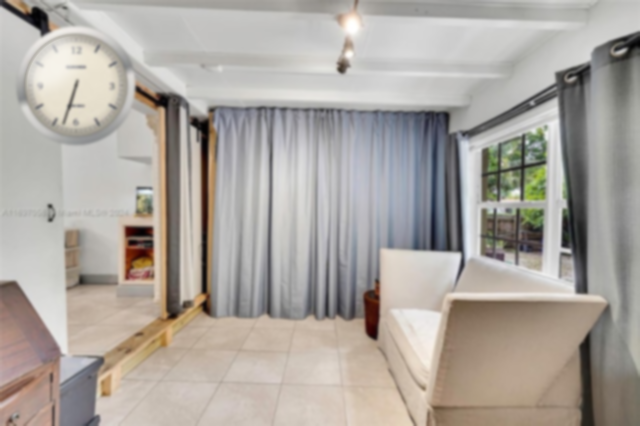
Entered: 6,33
